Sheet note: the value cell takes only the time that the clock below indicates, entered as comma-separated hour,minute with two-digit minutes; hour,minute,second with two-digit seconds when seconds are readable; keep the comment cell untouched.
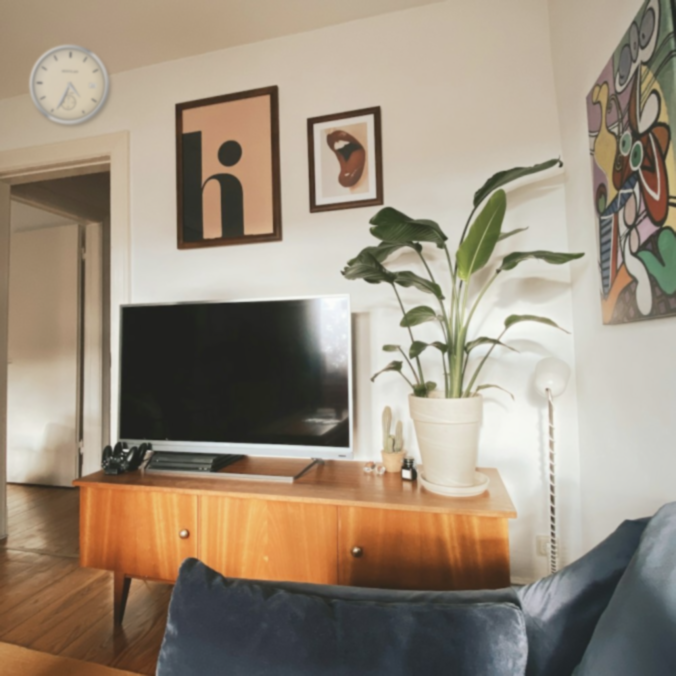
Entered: 4,34
